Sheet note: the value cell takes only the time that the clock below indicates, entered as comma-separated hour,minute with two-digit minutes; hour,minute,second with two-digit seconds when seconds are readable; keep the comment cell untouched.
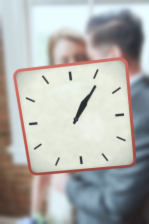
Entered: 1,06
